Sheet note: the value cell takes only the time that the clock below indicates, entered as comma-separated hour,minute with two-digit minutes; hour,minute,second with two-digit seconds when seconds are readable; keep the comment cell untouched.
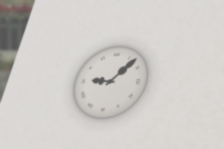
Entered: 9,07
